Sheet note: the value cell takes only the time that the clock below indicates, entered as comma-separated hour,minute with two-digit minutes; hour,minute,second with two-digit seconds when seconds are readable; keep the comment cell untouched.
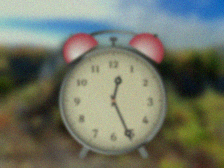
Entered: 12,26
